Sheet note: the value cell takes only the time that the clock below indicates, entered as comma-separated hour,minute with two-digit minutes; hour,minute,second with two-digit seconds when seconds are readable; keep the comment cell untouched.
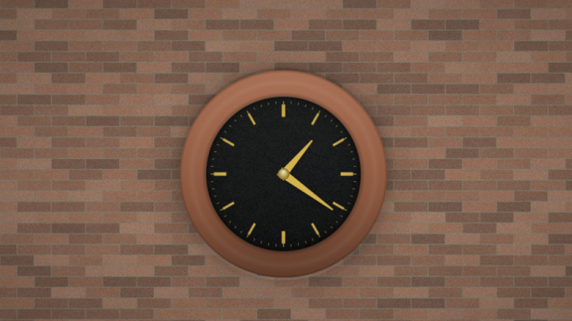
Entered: 1,21
